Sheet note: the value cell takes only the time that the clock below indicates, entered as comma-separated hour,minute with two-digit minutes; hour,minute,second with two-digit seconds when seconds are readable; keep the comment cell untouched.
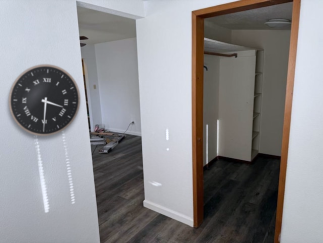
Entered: 3,30
